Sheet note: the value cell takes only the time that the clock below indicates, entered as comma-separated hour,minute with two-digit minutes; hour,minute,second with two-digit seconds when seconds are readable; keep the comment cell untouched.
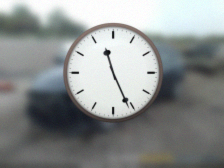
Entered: 11,26
